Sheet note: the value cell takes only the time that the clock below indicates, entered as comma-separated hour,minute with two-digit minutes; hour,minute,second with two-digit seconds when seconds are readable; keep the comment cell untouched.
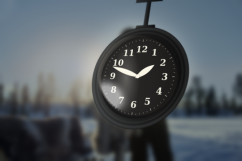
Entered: 1,48
